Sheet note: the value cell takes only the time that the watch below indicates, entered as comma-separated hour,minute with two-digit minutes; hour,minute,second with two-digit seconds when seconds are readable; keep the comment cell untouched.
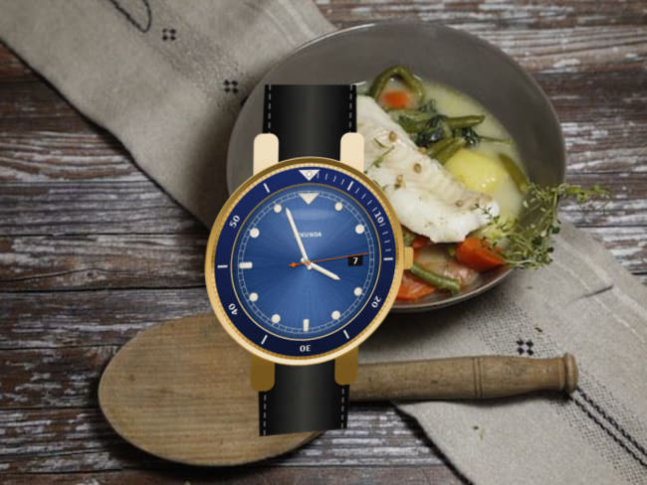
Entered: 3,56,14
